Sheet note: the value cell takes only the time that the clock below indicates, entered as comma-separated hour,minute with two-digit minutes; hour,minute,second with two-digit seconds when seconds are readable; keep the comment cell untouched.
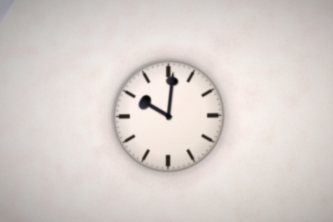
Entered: 10,01
